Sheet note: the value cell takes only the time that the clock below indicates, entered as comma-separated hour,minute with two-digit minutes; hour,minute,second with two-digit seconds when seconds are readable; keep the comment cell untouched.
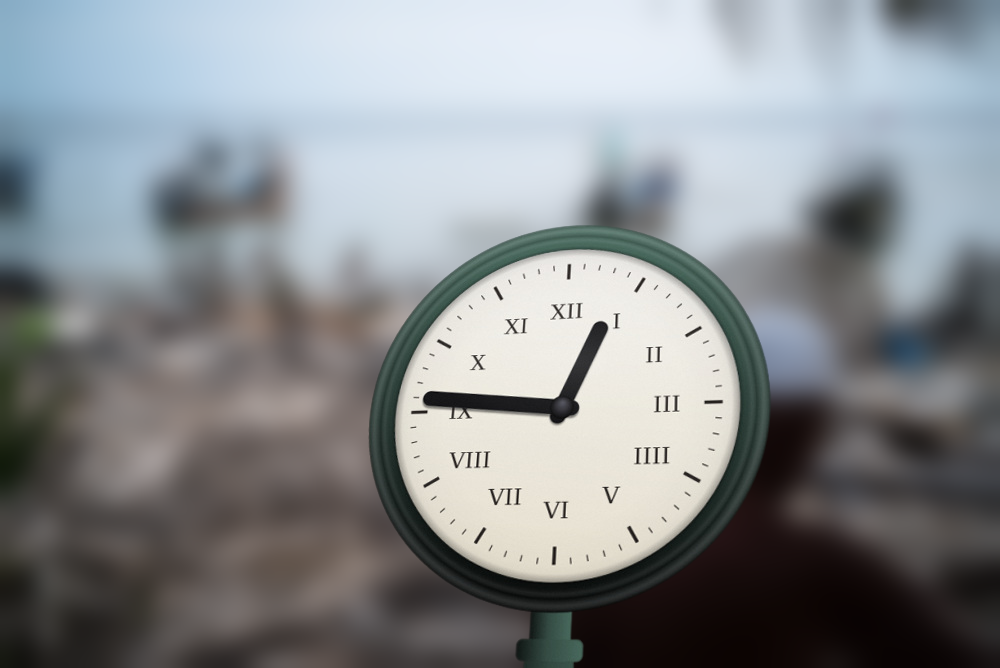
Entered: 12,46
